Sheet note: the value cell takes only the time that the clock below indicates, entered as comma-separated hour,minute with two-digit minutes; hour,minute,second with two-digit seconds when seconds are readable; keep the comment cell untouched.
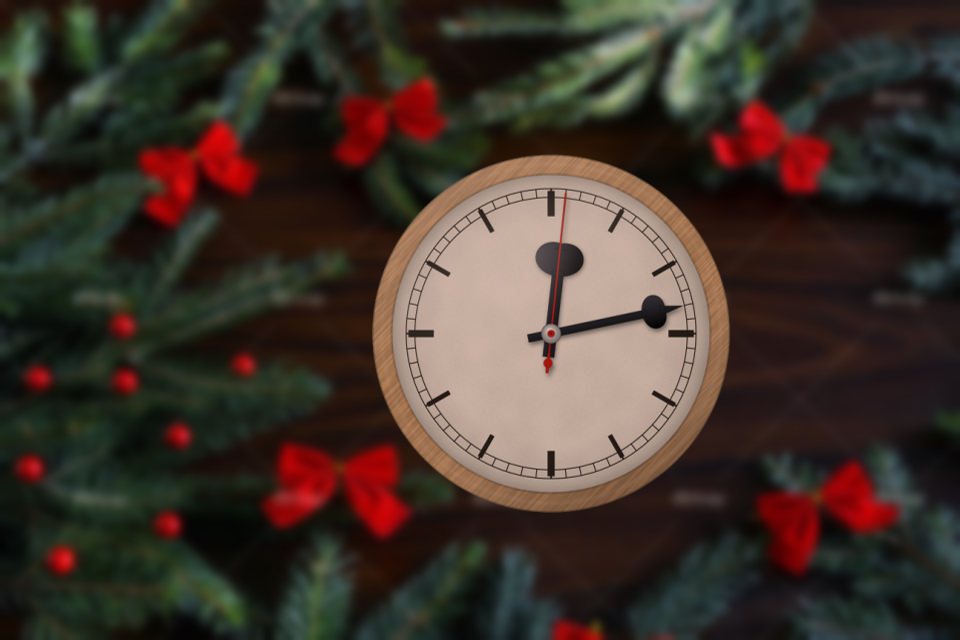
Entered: 12,13,01
